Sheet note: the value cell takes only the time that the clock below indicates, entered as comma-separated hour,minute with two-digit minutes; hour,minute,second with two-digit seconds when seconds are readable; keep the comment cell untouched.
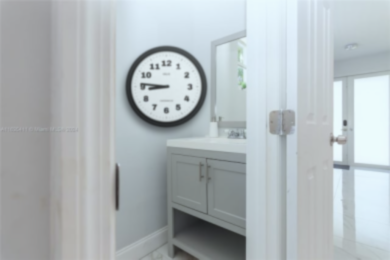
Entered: 8,46
